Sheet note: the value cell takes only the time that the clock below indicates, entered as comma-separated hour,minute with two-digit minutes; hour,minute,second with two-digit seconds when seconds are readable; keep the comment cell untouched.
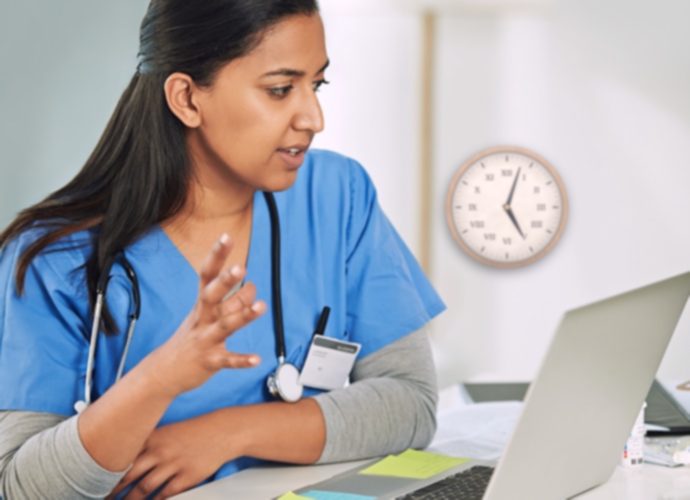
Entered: 5,03
